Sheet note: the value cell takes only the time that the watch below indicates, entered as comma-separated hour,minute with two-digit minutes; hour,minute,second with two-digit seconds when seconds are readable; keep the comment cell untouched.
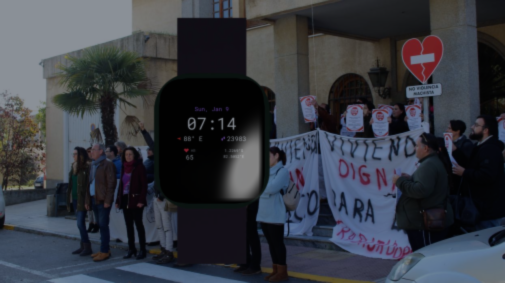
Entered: 7,14
